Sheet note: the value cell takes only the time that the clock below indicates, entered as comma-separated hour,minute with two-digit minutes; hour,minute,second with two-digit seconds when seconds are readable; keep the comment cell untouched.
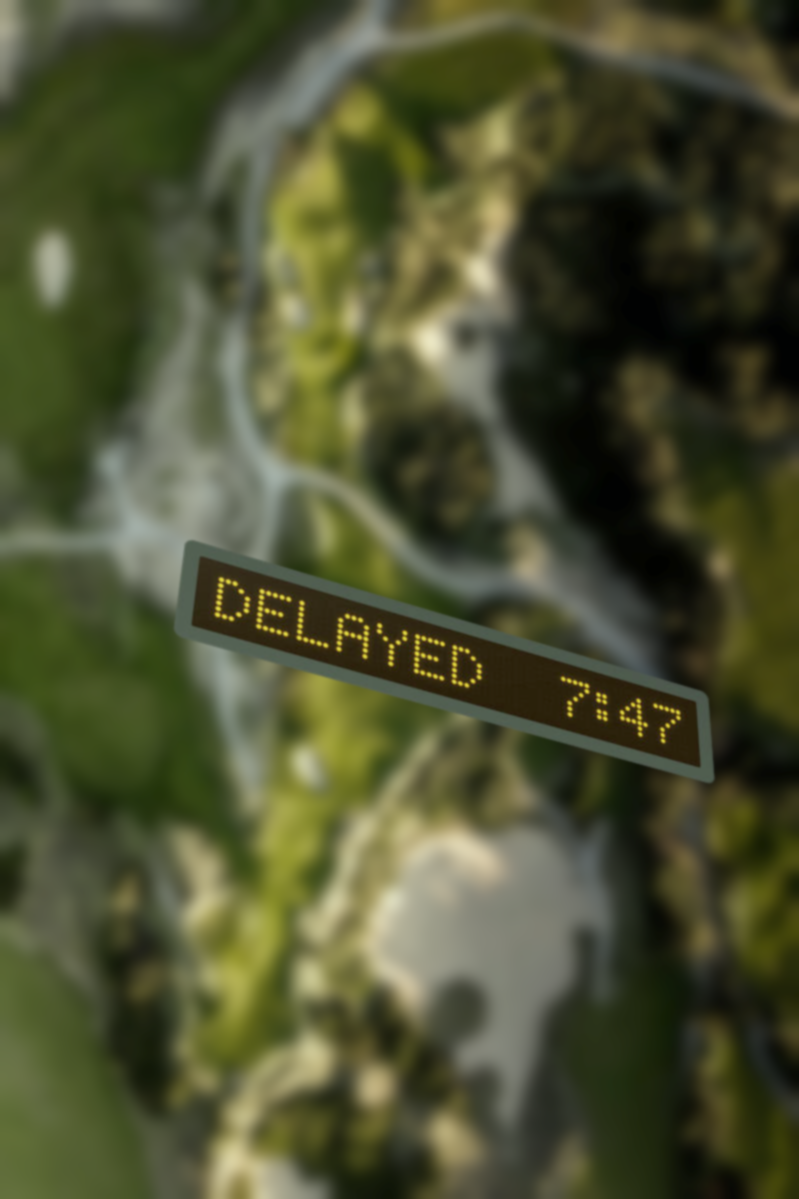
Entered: 7,47
